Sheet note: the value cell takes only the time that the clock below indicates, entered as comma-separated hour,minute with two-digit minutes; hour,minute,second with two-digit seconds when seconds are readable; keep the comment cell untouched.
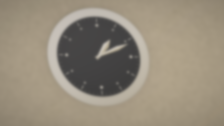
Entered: 1,11
